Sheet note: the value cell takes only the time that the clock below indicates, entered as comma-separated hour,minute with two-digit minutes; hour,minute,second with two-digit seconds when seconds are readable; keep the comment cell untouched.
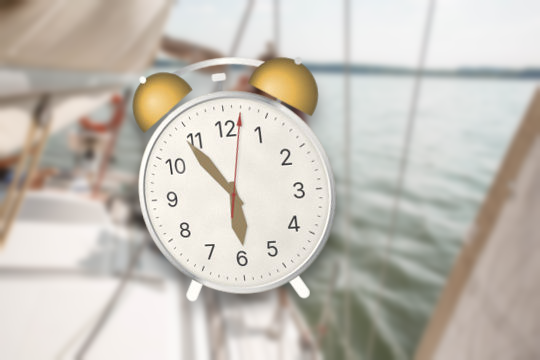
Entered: 5,54,02
